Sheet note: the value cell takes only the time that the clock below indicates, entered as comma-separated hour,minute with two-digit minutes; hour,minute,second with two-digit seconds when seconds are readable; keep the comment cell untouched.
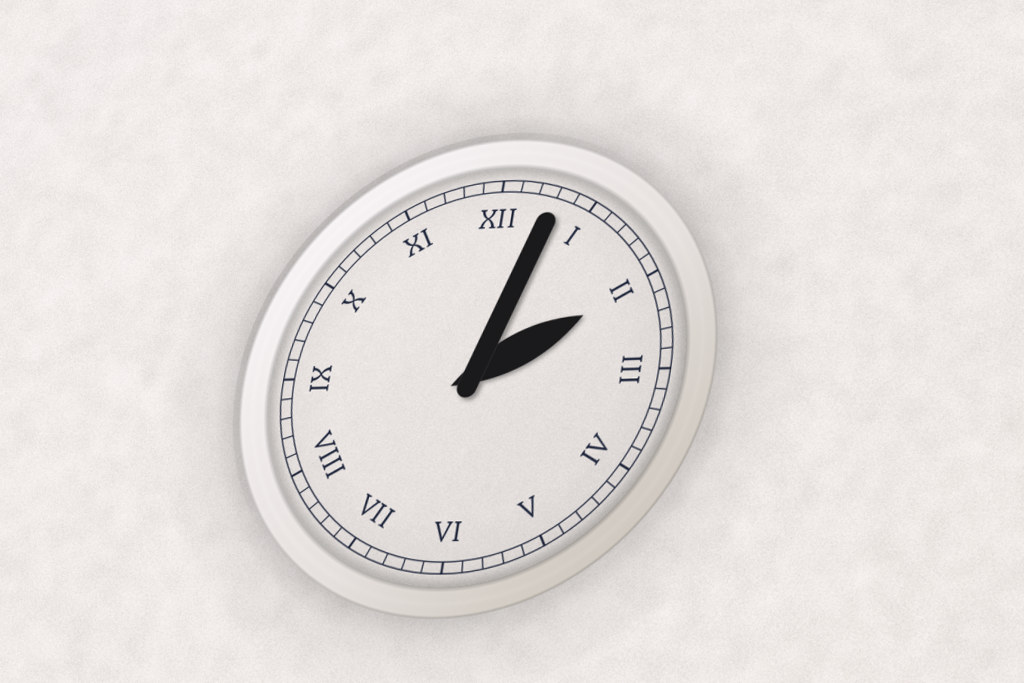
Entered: 2,03
